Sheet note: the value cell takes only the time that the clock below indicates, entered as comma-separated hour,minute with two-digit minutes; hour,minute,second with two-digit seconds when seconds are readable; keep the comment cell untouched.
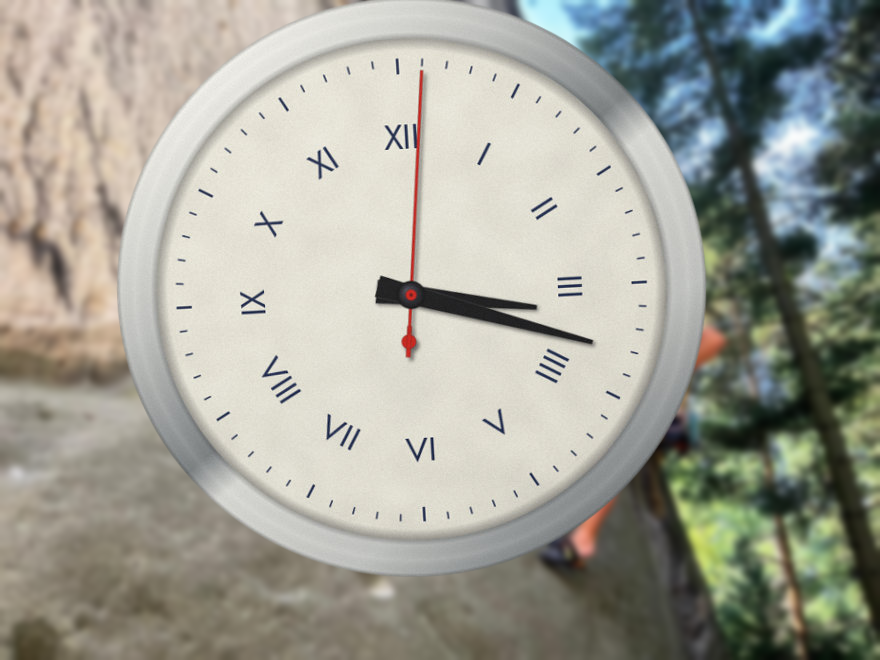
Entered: 3,18,01
